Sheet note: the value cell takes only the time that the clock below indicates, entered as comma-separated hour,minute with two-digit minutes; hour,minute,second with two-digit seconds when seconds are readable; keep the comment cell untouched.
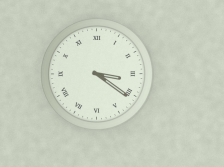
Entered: 3,21
